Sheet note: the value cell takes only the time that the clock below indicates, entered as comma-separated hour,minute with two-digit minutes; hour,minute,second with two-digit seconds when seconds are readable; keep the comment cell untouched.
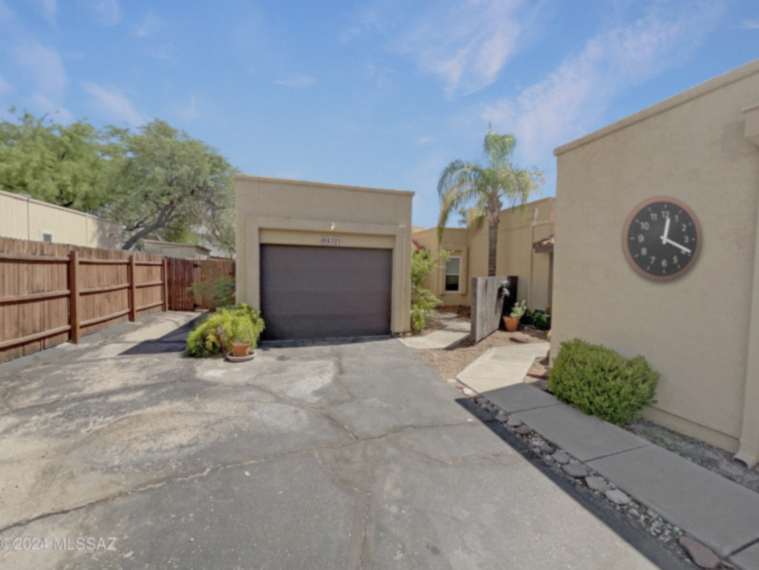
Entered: 12,19
